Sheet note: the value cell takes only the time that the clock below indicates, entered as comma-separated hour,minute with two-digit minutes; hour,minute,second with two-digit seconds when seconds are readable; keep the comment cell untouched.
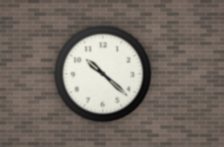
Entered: 10,22
